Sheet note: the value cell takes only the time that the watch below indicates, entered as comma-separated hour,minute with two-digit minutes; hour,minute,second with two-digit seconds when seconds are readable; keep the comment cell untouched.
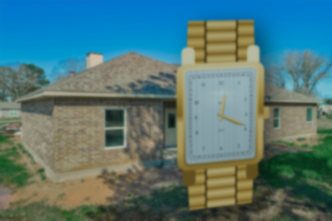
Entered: 12,19
